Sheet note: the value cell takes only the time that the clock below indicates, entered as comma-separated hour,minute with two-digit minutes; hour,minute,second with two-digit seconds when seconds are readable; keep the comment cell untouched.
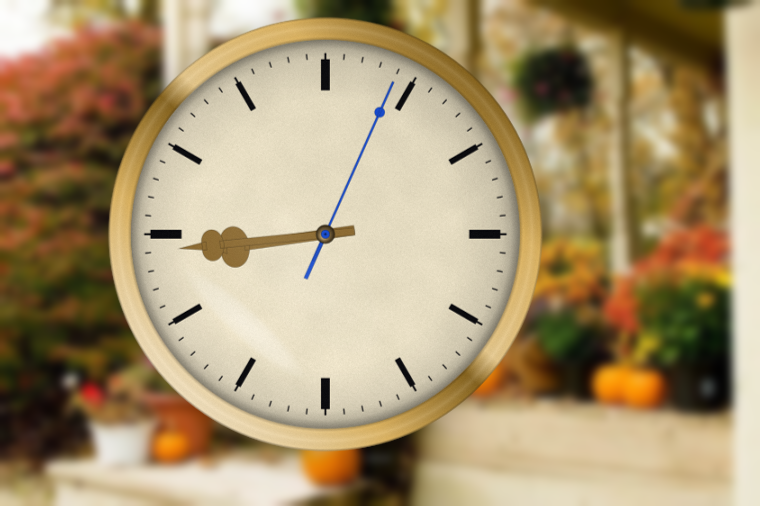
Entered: 8,44,04
